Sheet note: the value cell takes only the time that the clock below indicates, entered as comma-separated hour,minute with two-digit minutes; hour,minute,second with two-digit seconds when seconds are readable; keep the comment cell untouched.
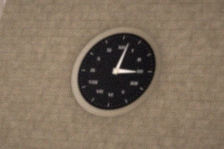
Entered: 3,02
